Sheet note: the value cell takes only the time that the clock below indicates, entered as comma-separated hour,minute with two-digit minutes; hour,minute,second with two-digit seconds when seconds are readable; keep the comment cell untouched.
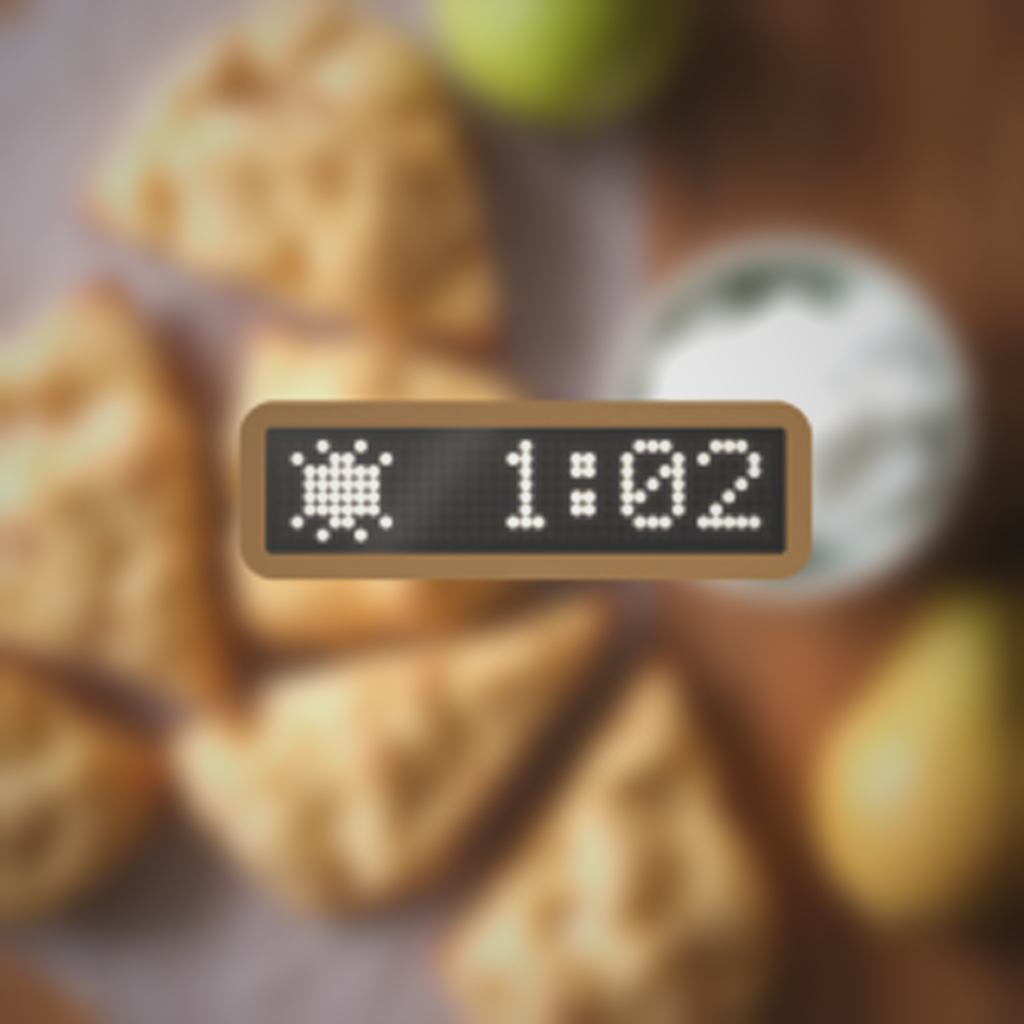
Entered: 1,02
